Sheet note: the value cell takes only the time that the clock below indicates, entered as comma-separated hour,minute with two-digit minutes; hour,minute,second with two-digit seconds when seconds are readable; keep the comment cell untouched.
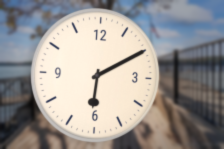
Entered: 6,10
